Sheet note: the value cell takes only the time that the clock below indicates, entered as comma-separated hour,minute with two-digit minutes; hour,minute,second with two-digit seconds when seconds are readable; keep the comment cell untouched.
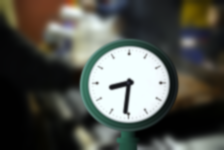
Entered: 8,31
